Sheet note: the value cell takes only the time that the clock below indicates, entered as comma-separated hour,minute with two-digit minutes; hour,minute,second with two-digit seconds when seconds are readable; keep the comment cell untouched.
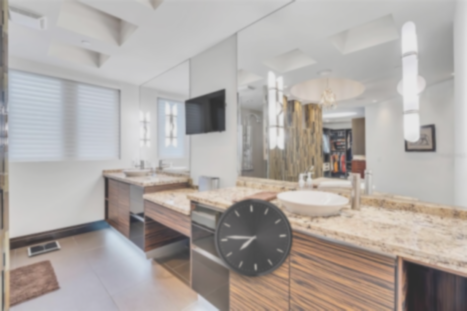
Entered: 7,46
